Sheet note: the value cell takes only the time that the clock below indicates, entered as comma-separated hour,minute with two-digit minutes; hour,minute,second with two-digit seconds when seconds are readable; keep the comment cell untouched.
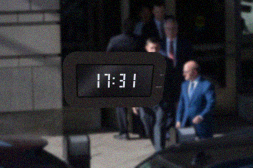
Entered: 17,31
